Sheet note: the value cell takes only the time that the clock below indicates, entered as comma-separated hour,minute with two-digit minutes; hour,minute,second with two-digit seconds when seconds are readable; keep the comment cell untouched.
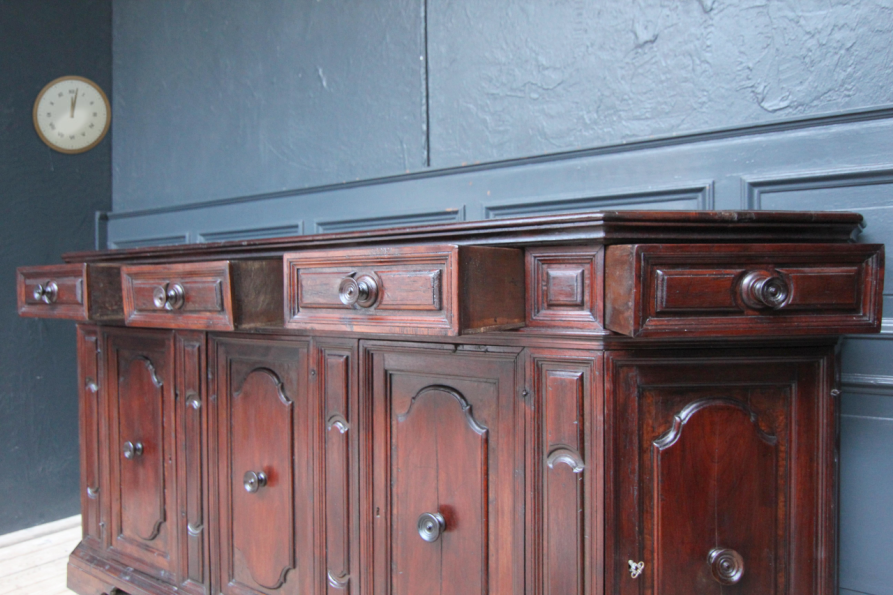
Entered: 12,02
